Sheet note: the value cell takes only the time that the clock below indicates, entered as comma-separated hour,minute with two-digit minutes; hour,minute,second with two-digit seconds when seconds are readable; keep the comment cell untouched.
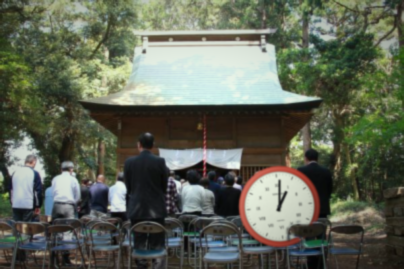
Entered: 1,01
